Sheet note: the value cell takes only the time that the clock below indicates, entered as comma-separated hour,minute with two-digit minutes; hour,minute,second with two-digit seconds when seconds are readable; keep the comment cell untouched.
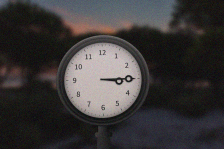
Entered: 3,15
